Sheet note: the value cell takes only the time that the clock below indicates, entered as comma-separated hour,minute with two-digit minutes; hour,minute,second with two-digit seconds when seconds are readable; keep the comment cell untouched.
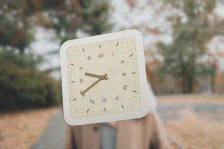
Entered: 9,40
